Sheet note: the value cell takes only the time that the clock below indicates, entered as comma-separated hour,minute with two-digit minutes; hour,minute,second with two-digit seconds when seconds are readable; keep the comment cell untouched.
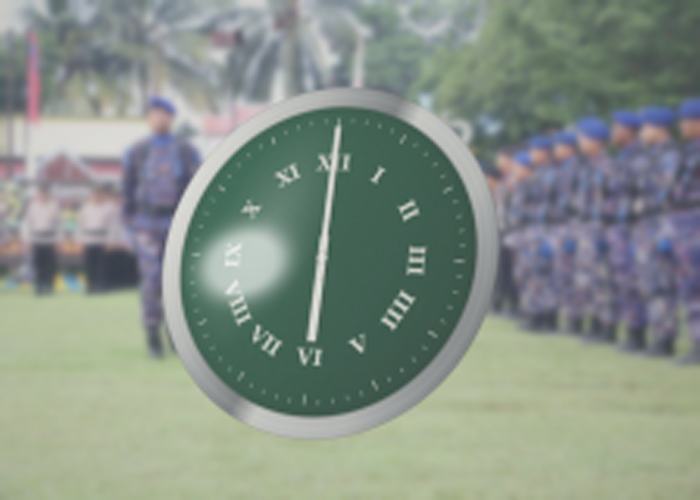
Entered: 6,00
